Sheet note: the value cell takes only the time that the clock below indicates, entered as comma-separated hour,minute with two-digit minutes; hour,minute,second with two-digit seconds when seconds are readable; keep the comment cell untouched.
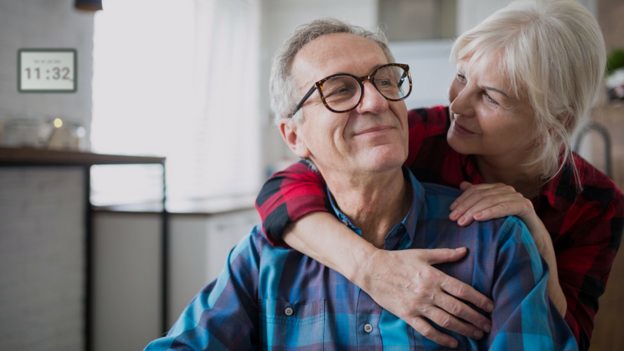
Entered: 11,32
